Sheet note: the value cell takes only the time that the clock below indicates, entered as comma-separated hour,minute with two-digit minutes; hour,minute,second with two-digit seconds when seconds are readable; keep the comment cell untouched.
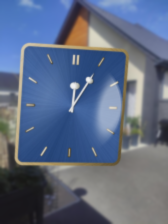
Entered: 12,05
